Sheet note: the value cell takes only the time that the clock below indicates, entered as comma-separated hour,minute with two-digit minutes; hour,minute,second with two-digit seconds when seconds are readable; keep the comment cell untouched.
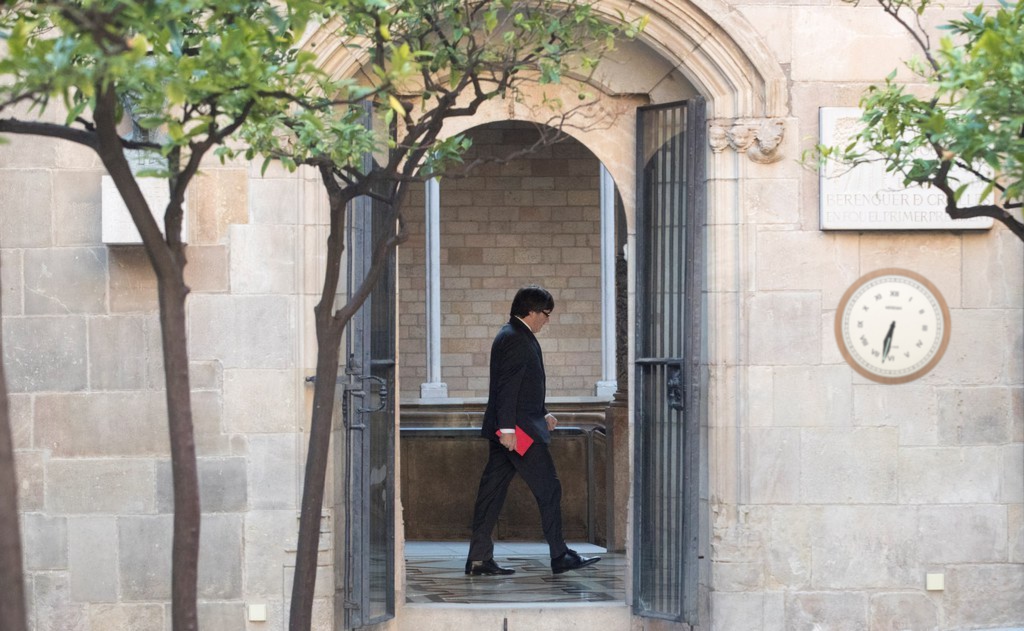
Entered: 6,32
